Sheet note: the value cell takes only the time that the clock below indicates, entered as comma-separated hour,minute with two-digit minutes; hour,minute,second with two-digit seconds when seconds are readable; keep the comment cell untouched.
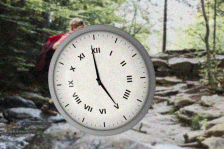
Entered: 4,59
